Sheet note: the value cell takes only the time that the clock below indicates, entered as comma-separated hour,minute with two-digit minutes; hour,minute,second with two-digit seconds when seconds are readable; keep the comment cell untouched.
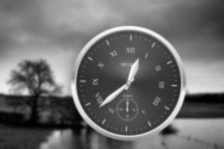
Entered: 12,38
